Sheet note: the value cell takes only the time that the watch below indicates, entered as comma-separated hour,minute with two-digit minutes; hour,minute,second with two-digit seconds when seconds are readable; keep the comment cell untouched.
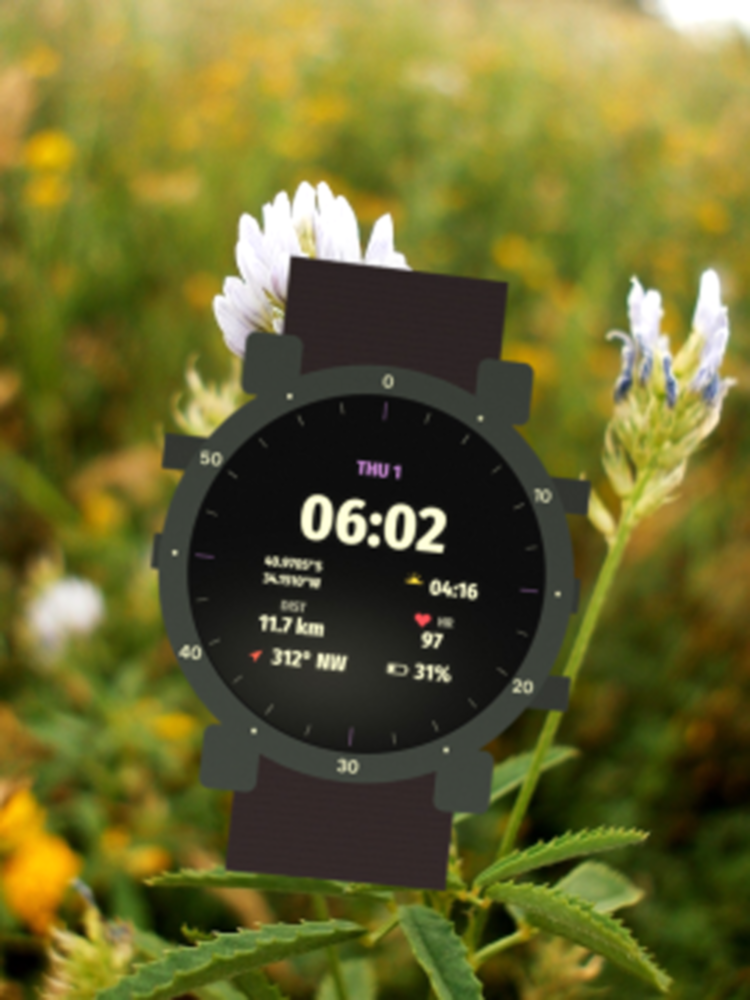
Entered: 6,02
